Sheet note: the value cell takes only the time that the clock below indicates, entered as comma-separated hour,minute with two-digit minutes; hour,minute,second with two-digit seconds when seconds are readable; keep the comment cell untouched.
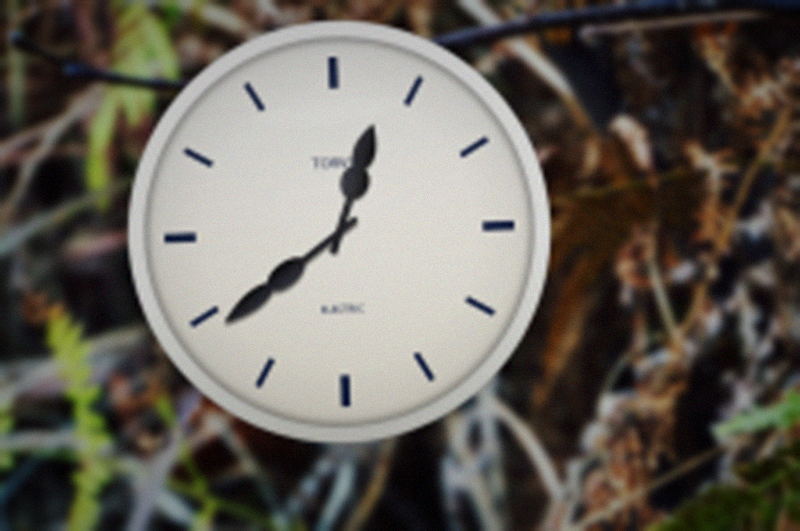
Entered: 12,39
